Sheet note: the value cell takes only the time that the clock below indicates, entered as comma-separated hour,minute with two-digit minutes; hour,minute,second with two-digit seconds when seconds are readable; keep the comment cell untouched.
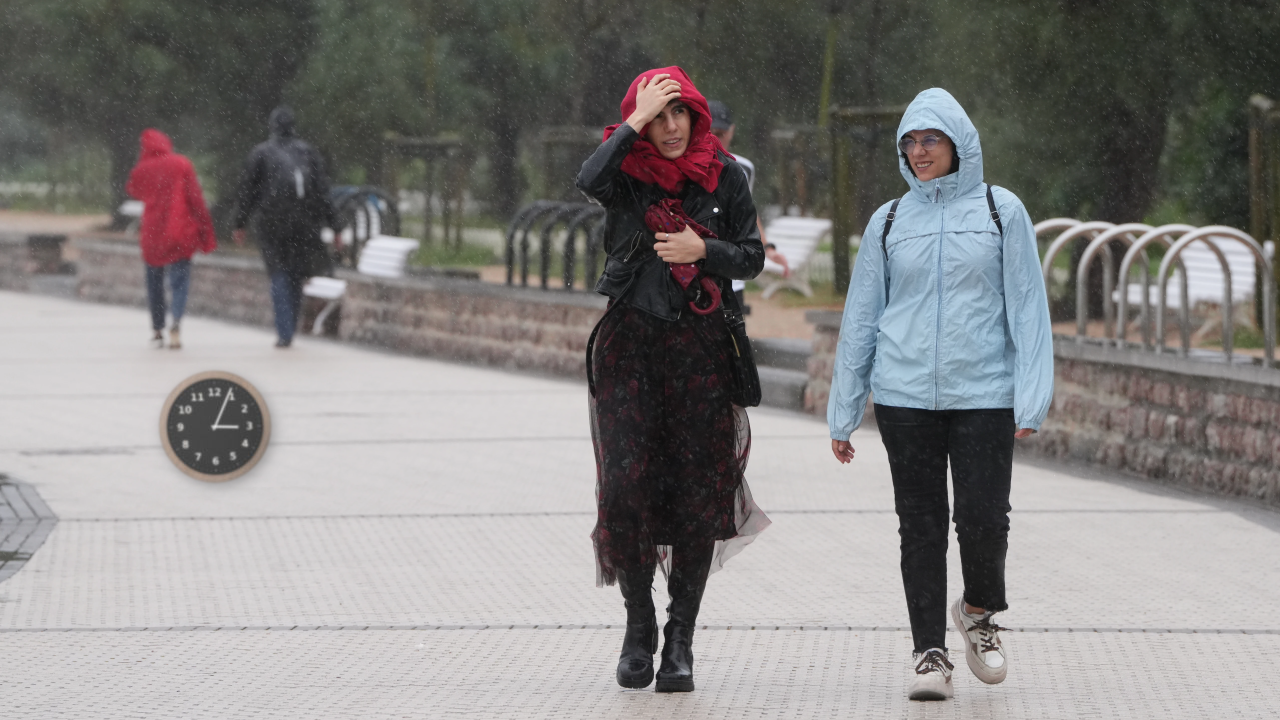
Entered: 3,04
